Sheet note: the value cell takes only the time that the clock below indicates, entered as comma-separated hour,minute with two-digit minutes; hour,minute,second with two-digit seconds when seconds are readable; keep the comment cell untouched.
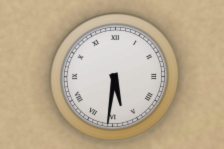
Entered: 5,31
